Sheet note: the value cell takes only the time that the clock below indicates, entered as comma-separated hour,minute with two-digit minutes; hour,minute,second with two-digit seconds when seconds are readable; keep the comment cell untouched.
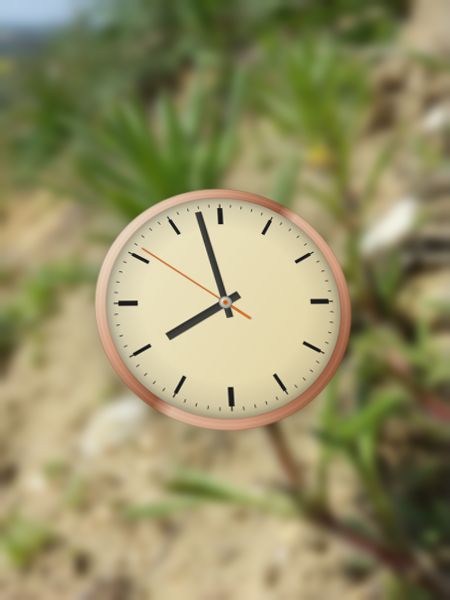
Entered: 7,57,51
